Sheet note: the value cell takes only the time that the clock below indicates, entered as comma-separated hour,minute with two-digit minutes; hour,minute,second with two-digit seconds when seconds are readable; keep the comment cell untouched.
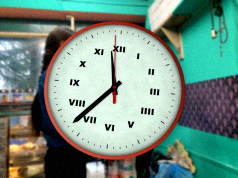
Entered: 11,36,59
